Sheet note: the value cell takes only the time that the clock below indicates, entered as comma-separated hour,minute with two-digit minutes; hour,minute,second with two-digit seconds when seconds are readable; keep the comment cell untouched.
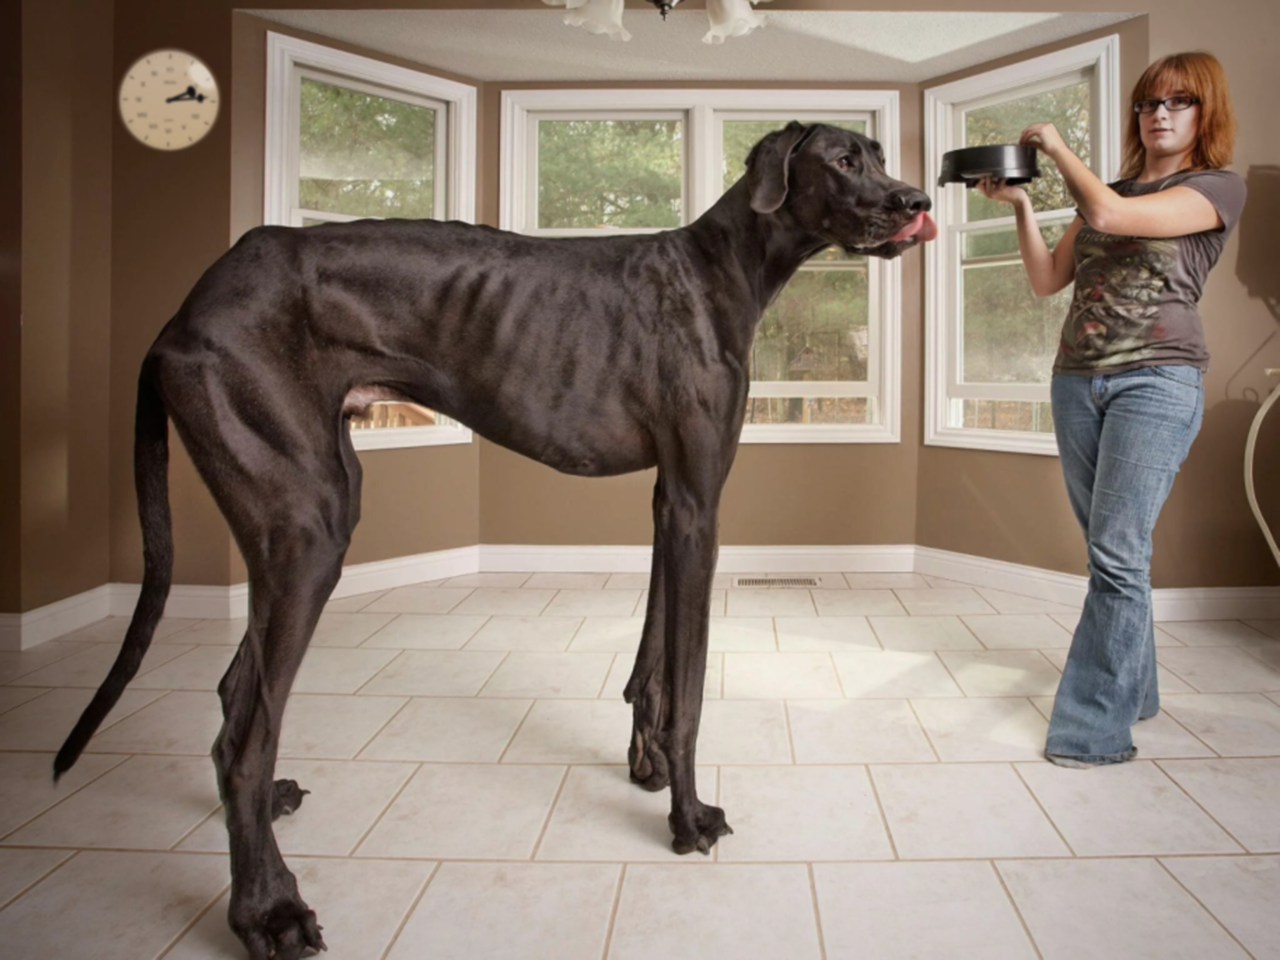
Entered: 2,14
